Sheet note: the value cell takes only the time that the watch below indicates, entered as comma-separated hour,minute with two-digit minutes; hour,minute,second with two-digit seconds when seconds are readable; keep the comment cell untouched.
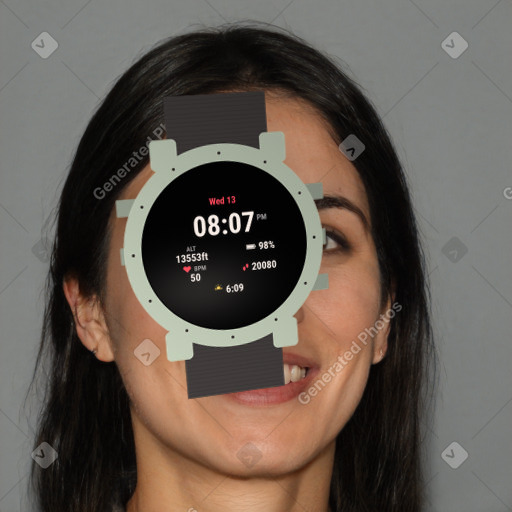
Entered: 8,07
